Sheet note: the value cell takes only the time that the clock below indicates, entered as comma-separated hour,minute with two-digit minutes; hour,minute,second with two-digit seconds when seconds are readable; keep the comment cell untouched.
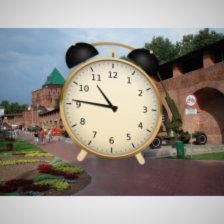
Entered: 10,46
